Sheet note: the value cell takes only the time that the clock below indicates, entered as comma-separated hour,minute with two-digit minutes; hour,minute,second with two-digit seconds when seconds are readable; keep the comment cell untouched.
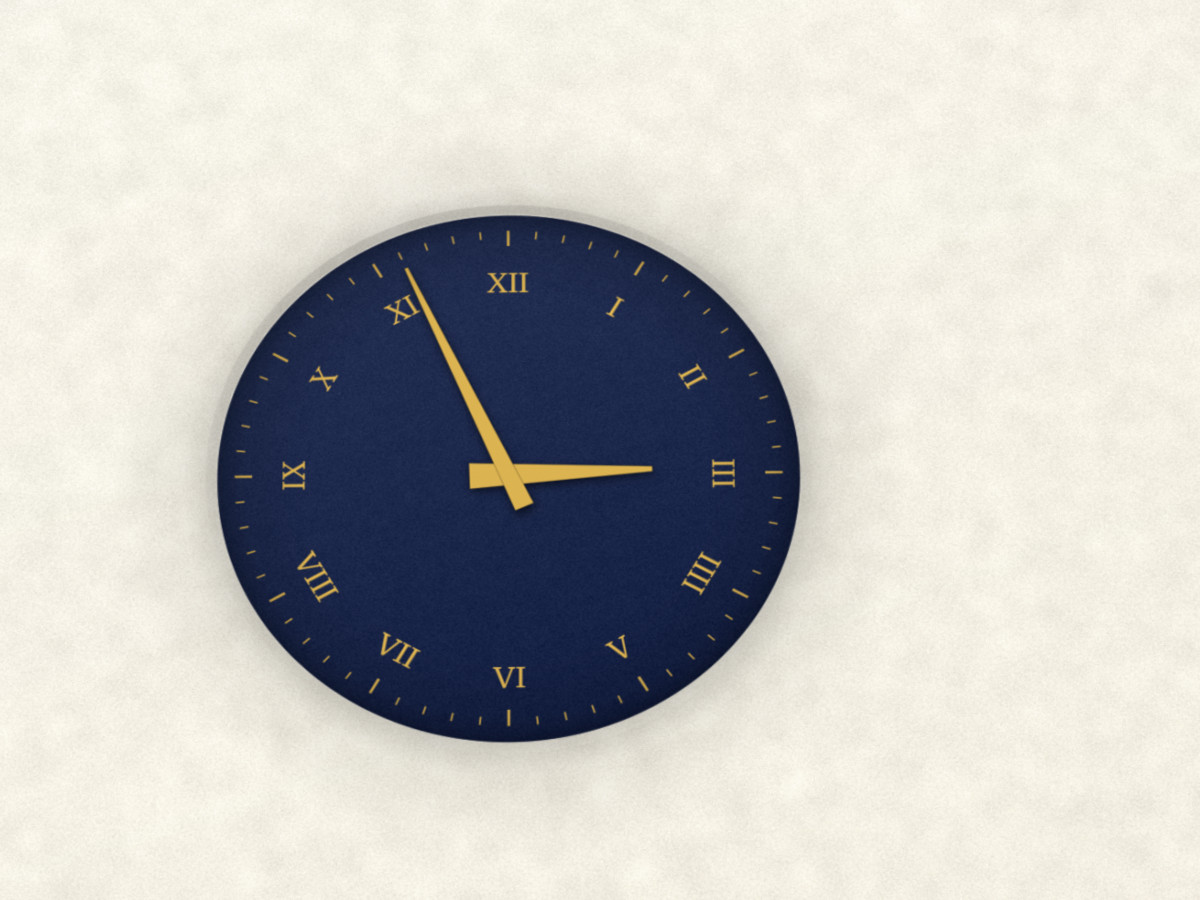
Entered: 2,56
